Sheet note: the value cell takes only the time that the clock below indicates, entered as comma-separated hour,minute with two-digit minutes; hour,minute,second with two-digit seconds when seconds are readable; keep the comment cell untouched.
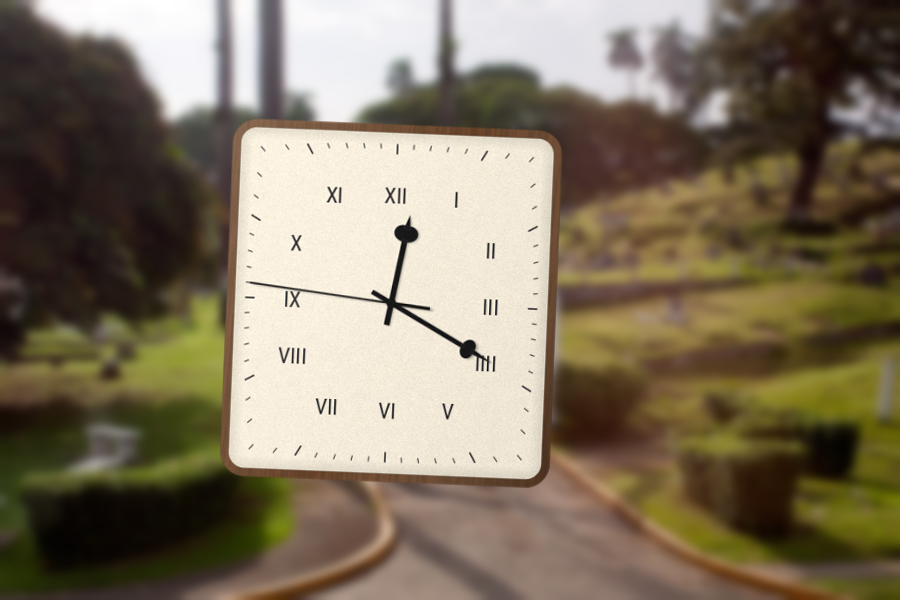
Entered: 12,19,46
